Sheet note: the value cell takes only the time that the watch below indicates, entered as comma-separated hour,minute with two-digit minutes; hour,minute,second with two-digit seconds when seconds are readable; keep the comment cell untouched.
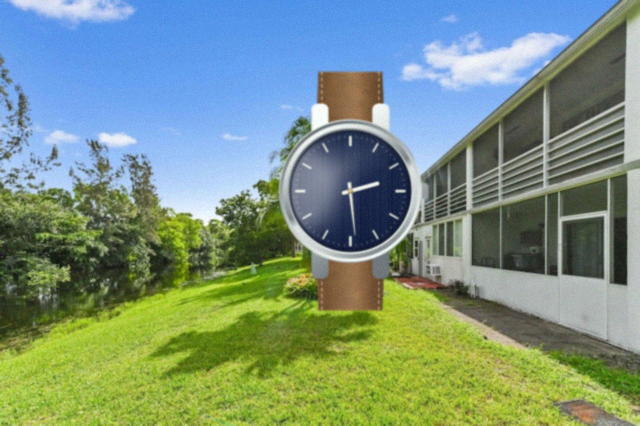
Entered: 2,29
